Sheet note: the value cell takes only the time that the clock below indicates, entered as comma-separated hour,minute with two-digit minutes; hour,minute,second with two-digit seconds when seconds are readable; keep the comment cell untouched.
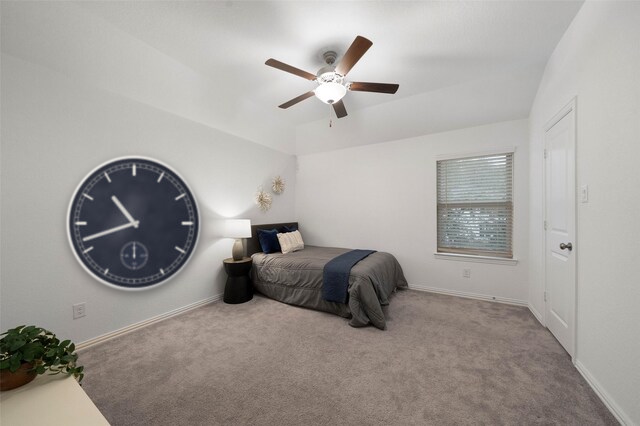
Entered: 10,42
